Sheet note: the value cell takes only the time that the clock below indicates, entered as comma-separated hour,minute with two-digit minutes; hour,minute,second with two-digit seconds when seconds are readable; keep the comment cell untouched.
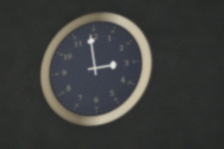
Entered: 2,59
